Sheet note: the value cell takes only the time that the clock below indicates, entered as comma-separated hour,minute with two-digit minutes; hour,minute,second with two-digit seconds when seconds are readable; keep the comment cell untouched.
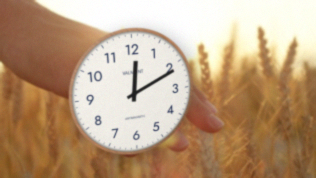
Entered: 12,11
